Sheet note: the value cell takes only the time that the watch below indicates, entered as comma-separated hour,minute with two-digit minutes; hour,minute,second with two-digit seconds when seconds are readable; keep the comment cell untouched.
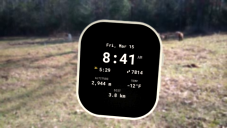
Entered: 8,41
